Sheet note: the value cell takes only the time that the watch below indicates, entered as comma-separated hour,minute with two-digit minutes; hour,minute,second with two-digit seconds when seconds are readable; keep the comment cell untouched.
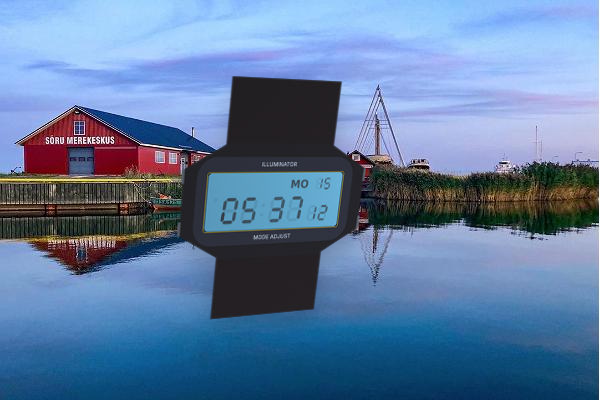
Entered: 5,37,12
